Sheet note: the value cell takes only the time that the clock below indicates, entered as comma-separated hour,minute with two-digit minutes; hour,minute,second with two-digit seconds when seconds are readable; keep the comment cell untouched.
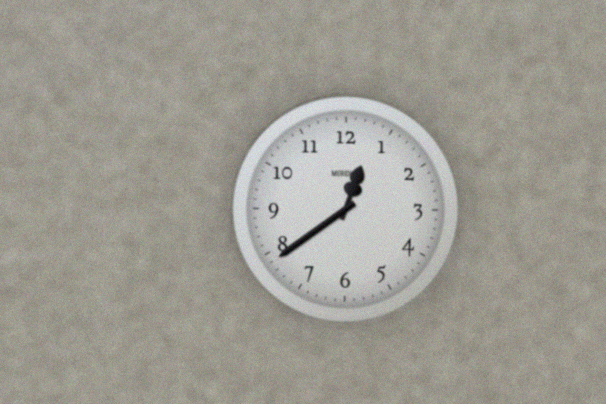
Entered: 12,39
